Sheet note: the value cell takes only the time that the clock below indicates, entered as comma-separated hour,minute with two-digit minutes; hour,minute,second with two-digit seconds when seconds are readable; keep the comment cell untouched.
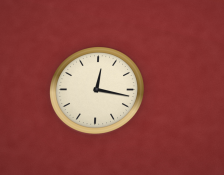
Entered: 12,17
